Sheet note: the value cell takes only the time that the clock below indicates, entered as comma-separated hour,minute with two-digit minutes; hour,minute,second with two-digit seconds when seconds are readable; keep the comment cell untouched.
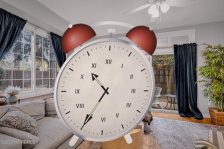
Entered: 10,35
